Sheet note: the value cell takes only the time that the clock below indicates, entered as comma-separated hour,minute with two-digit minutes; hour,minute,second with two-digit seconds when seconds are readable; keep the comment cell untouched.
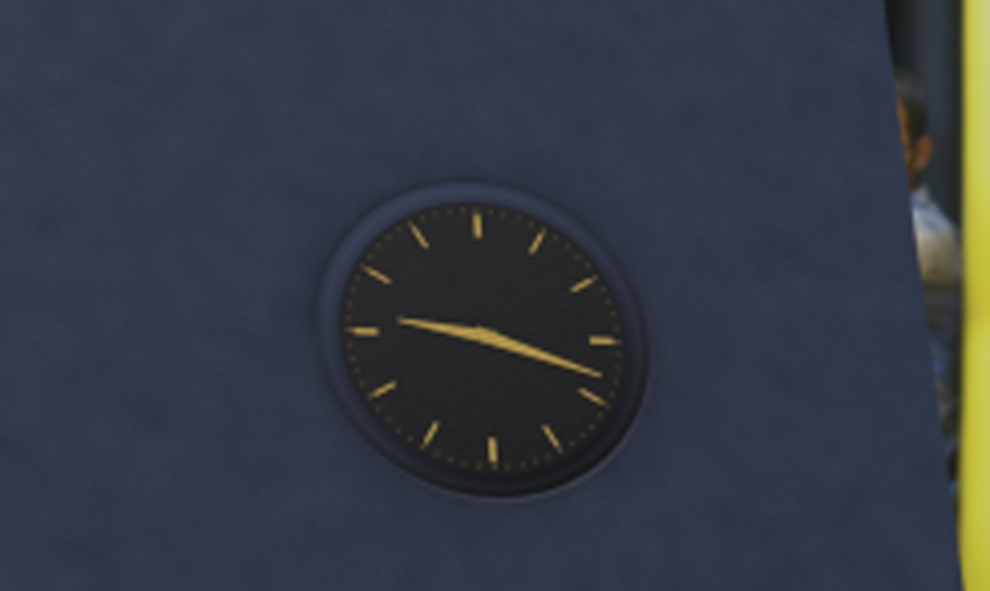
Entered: 9,18
